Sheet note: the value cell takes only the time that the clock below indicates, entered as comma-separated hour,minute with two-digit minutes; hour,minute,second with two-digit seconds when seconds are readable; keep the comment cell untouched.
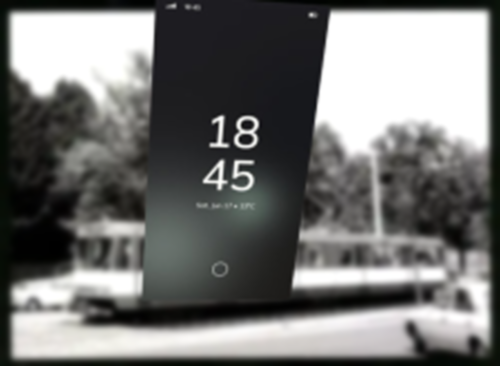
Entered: 18,45
